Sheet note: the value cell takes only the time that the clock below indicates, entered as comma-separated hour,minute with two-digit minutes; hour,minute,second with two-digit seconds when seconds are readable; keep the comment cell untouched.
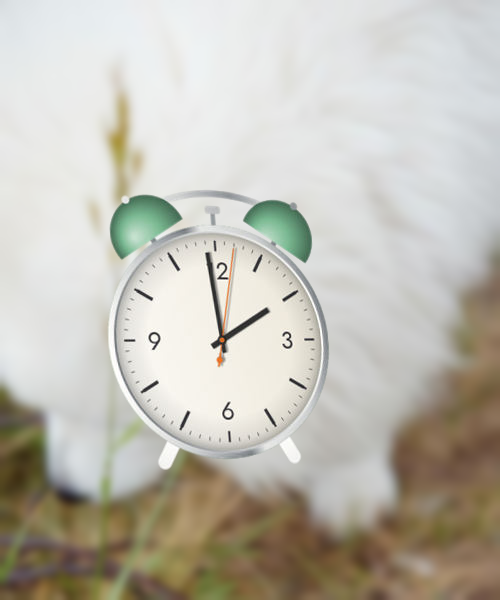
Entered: 1,59,02
